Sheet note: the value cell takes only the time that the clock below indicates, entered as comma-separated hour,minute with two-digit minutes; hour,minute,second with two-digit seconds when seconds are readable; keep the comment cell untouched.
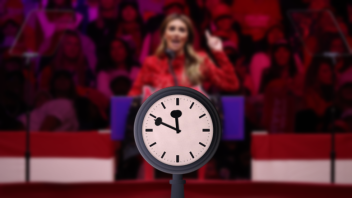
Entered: 11,49
